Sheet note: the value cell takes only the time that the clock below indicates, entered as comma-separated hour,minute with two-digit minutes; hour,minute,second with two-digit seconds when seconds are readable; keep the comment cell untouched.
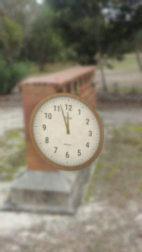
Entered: 11,57
